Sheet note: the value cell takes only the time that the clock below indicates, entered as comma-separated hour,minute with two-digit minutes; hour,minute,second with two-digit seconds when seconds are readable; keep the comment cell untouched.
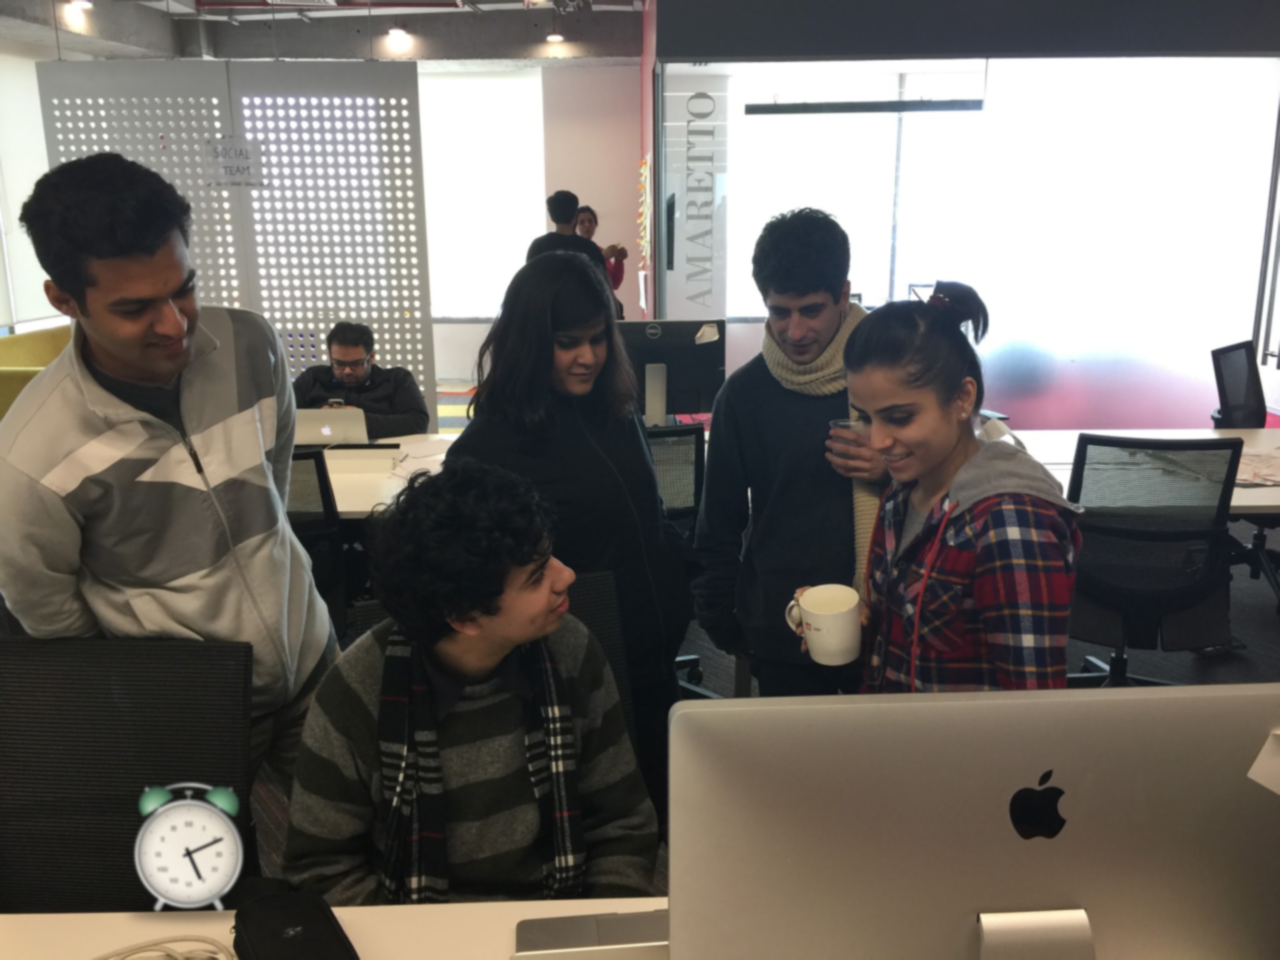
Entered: 5,11
